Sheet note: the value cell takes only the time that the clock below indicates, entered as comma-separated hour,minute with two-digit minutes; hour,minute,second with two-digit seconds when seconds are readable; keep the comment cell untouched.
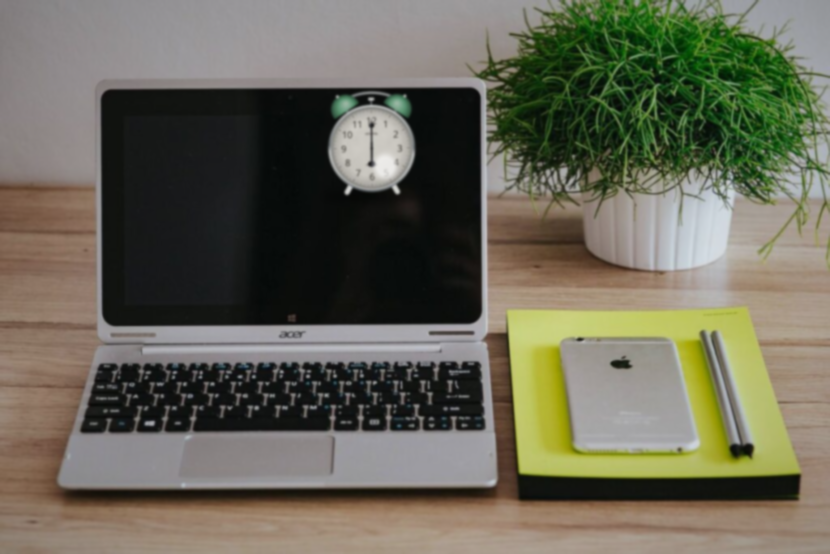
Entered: 6,00
